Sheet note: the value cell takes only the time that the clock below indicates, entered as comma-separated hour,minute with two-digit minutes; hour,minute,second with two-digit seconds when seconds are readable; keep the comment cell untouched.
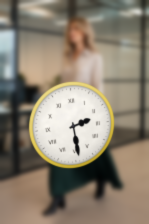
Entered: 2,29
